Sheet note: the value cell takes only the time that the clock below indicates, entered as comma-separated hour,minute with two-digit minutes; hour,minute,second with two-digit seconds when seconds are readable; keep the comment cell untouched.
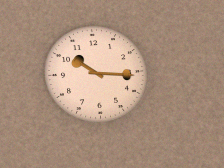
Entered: 10,16
